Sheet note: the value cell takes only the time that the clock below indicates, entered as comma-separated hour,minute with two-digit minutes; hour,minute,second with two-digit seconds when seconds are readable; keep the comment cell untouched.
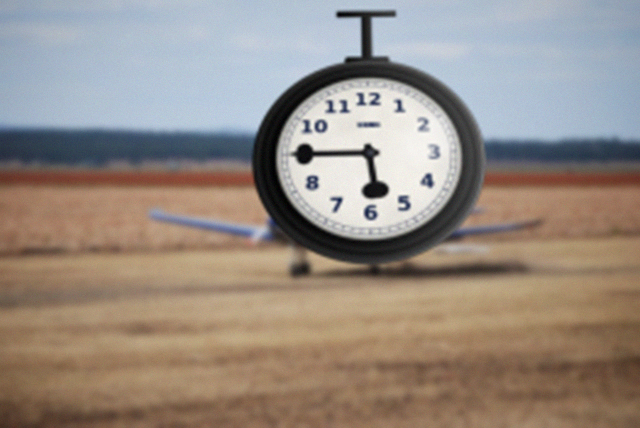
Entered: 5,45
